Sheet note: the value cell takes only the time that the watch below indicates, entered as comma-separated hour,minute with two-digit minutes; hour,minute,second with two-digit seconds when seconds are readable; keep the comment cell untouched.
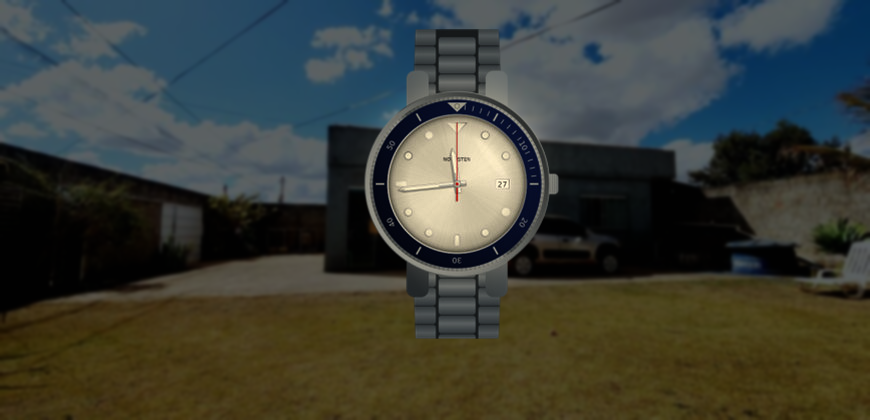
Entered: 11,44,00
